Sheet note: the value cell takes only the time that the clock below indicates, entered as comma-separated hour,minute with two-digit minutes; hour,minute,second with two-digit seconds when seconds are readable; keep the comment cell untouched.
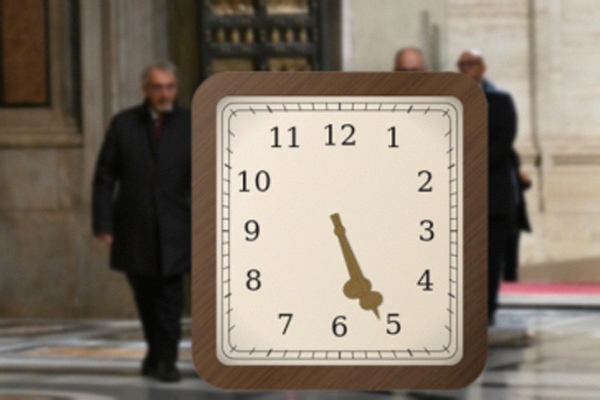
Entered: 5,26
